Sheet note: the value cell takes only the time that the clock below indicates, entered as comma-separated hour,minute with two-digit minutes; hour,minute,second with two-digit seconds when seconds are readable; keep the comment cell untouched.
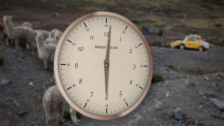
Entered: 6,01
